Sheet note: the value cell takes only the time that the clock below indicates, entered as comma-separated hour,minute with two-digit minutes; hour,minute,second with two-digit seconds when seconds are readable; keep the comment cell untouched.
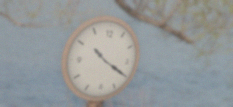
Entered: 10,20
